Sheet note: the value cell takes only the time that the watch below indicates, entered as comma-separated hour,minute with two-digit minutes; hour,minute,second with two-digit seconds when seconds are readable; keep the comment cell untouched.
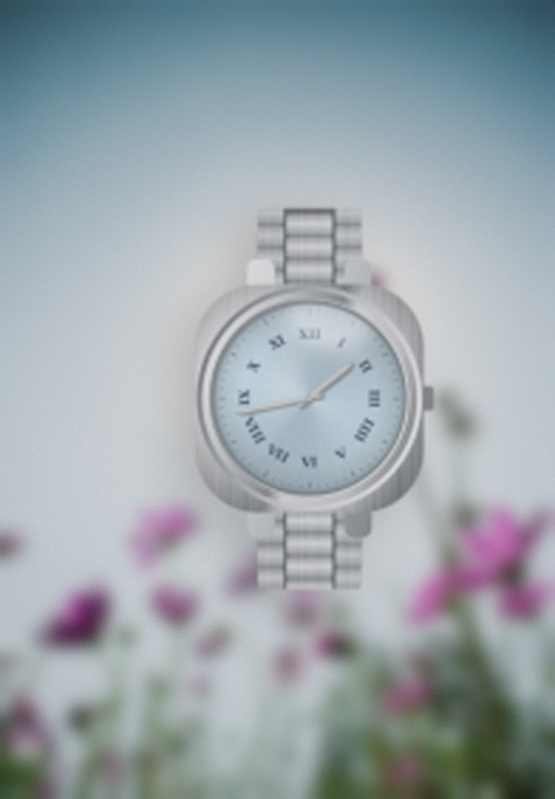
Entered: 1,43
